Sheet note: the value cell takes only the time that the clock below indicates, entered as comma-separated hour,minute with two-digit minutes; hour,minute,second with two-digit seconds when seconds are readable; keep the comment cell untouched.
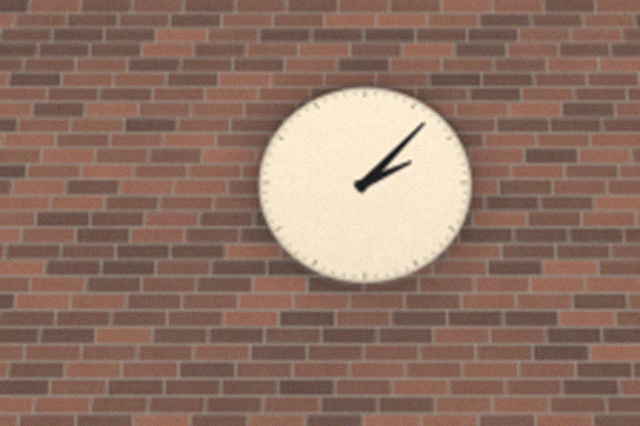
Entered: 2,07
